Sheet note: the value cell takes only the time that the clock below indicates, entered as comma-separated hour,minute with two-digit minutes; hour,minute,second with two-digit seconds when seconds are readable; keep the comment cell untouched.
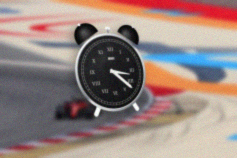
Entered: 3,22
